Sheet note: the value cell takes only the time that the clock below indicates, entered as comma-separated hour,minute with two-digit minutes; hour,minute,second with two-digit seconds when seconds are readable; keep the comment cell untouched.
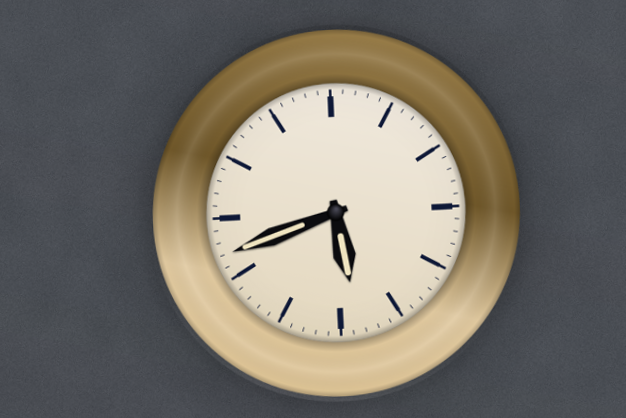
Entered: 5,42
